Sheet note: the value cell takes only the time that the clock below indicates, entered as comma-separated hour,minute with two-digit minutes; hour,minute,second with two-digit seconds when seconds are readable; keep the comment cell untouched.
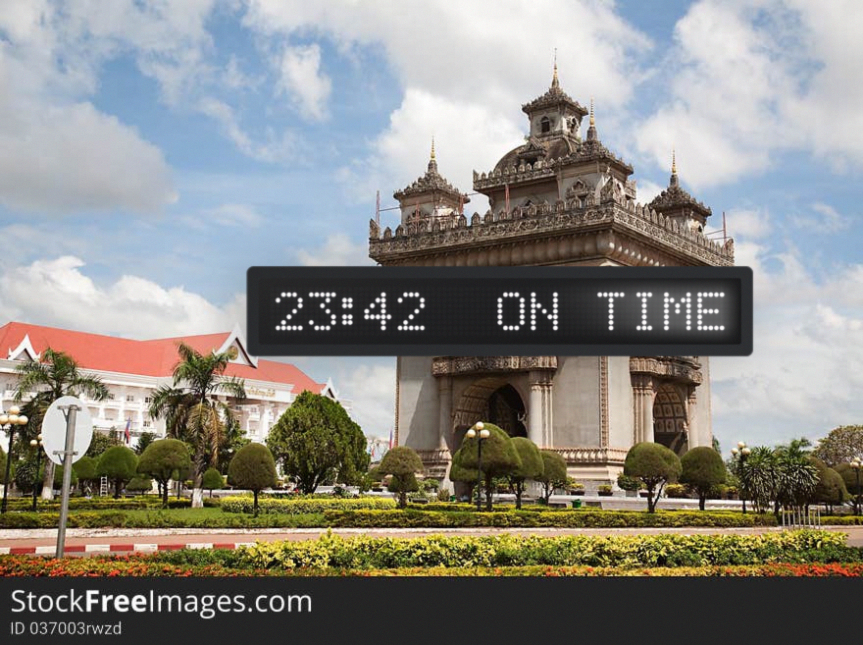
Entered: 23,42
